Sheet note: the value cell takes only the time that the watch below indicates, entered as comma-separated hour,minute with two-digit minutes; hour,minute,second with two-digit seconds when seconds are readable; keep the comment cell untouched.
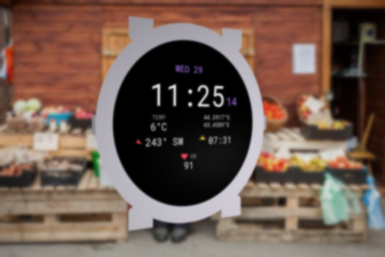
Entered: 11,25,14
